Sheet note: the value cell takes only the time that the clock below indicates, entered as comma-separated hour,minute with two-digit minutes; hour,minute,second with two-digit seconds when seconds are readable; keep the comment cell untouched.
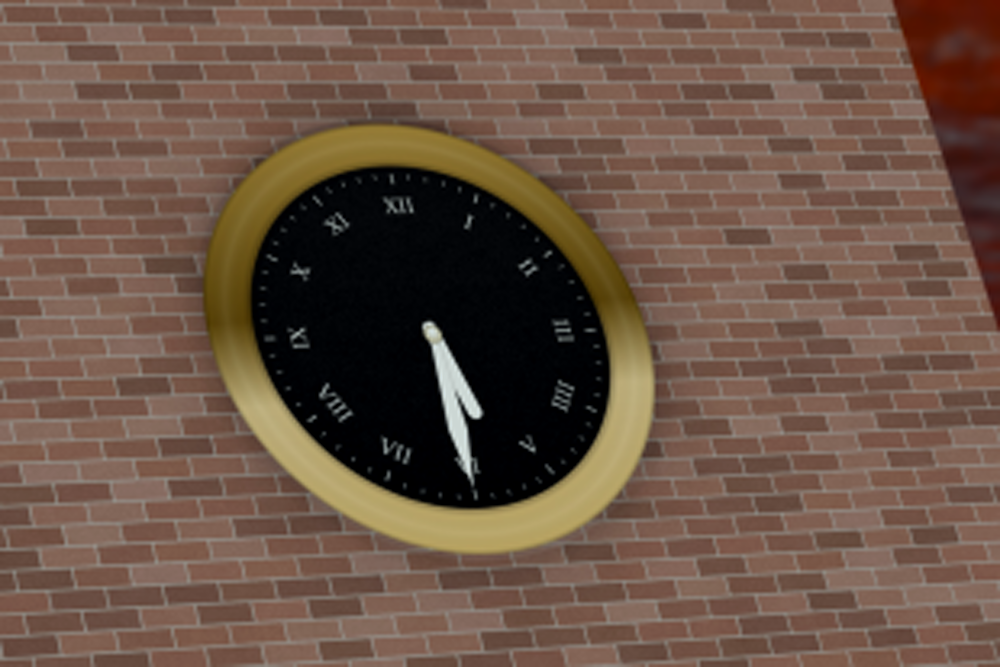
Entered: 5,30
